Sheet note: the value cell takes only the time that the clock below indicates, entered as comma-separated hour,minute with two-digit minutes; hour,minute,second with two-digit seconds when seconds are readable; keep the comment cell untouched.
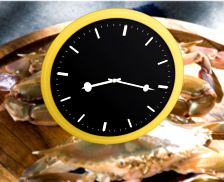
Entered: 8,16
